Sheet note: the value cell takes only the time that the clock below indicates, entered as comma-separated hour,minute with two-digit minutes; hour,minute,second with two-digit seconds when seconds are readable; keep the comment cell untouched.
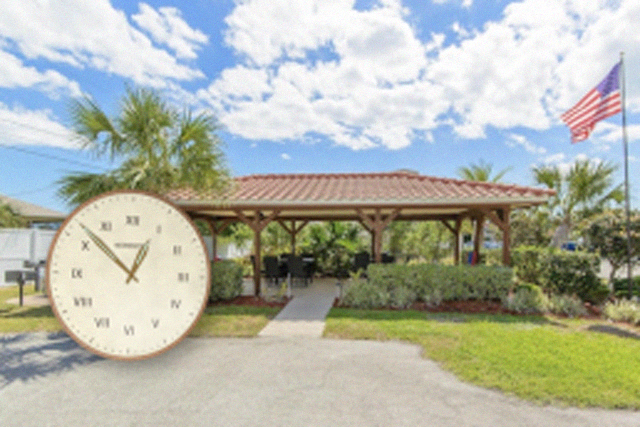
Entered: 12,52
